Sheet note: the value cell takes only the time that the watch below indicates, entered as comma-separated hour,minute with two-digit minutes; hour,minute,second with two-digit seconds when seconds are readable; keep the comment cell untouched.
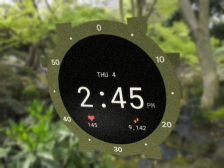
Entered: 2,45
